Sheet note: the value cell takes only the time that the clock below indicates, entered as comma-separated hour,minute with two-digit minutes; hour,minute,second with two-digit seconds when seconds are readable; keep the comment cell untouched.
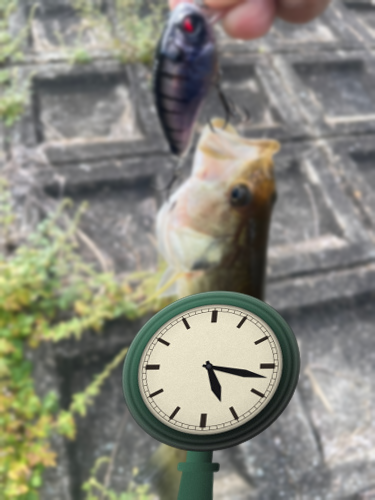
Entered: 5,17
